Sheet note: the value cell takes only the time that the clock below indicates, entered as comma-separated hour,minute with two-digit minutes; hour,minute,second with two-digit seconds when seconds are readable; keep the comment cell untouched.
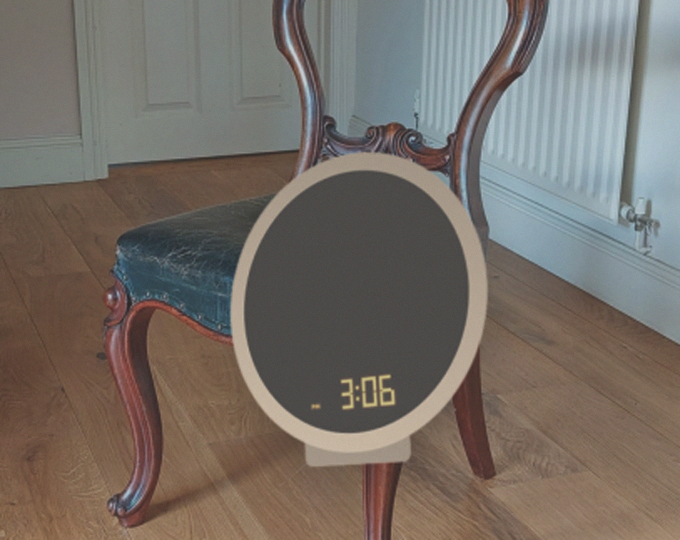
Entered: 3,06
